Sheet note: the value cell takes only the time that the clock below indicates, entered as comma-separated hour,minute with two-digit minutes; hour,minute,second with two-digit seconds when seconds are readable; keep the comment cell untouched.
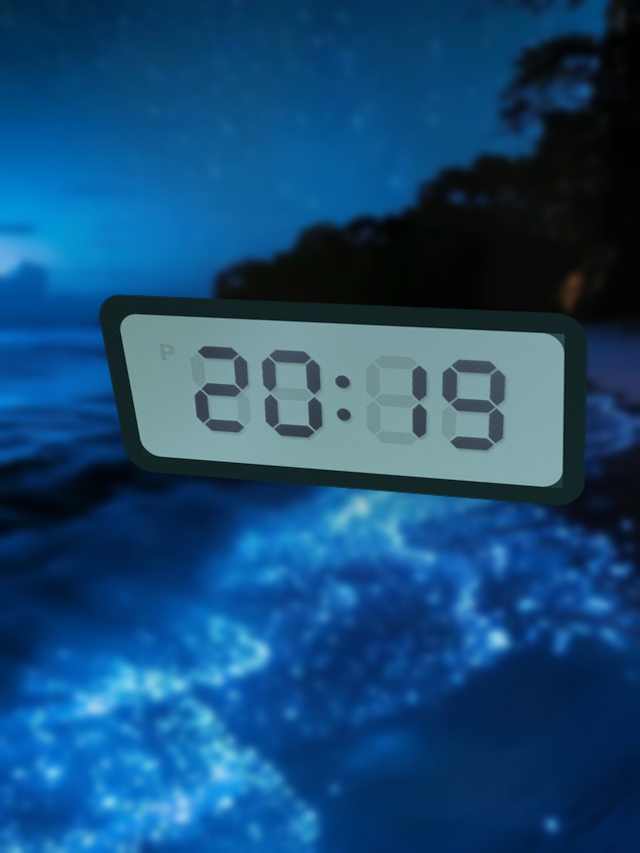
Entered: 20,19
